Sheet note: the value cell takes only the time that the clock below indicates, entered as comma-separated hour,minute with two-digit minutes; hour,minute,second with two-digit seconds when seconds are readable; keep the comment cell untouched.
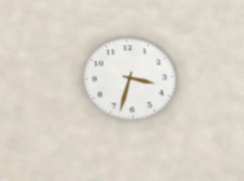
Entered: 3,33
